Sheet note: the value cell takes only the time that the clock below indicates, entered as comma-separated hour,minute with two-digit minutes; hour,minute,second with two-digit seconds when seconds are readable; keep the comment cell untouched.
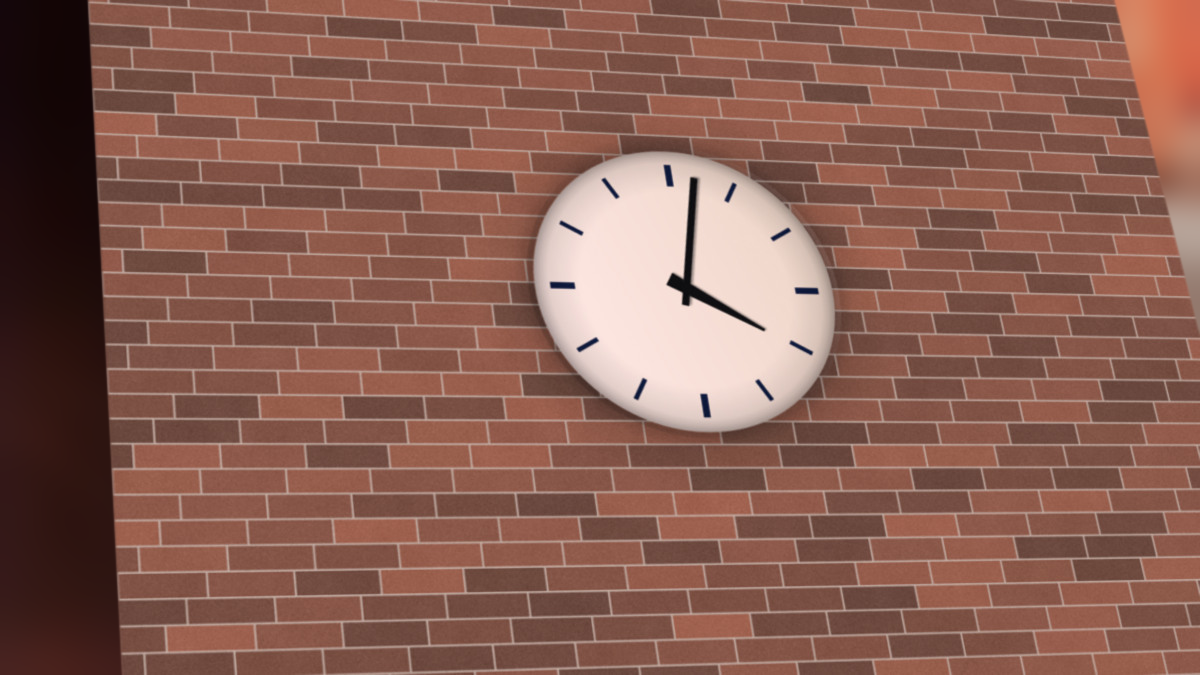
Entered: 4,02
